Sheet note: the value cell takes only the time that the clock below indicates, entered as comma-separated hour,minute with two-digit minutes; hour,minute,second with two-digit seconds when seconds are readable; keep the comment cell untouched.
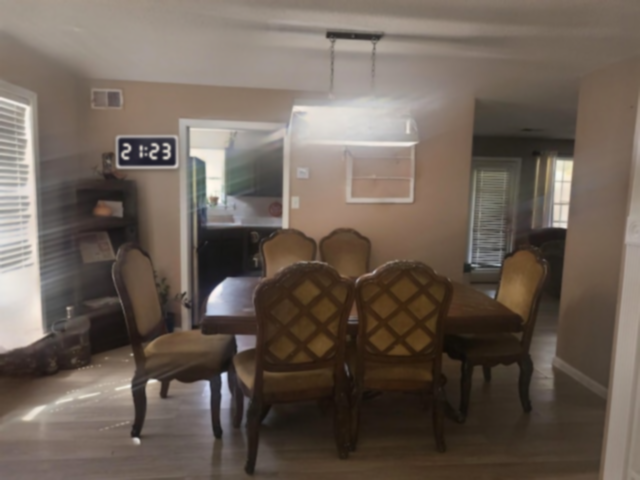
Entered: 21,23
